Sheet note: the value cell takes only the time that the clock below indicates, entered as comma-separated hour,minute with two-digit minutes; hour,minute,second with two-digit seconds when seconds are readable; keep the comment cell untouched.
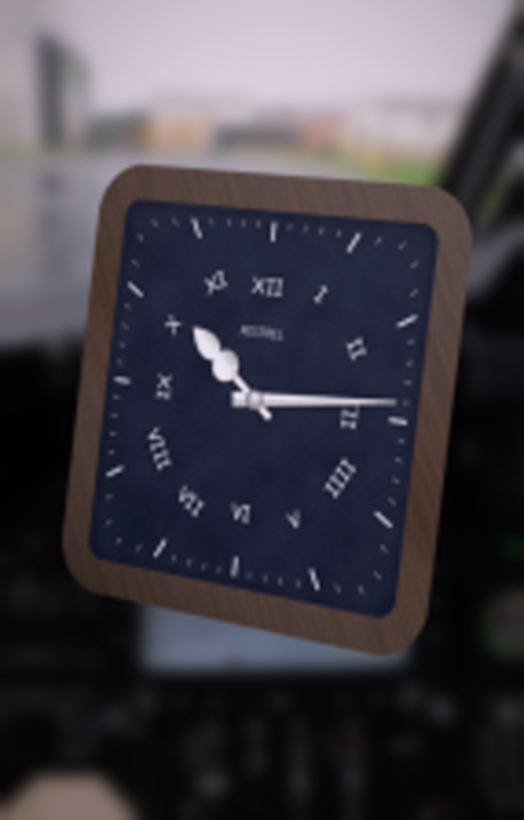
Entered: 10,14
